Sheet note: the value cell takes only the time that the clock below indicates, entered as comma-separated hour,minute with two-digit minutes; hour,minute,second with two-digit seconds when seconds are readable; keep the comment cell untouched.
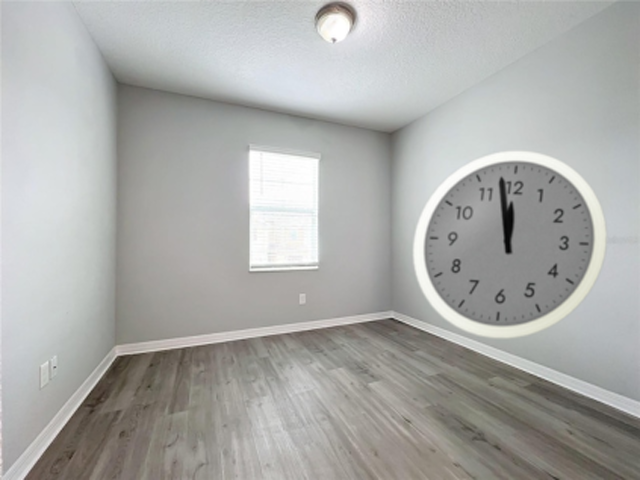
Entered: 11,58
